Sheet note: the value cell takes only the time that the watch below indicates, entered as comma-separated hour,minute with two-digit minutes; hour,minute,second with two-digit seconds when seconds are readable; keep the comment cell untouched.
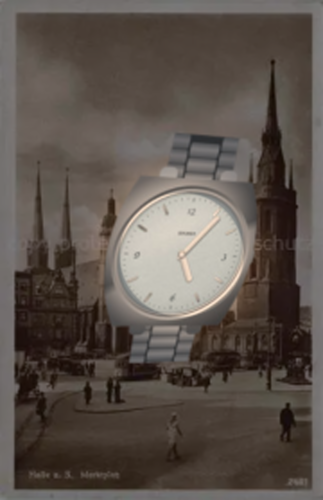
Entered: 5,06
